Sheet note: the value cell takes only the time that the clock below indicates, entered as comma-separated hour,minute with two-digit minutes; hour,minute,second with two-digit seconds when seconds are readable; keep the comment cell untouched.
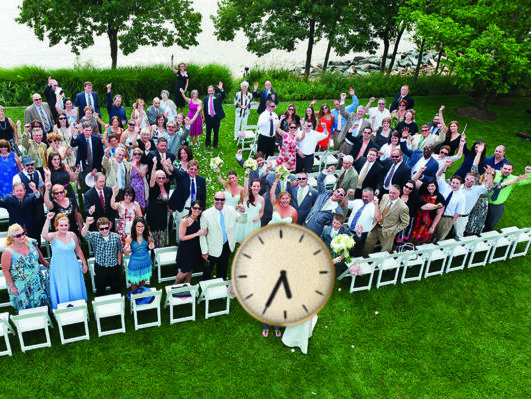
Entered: 5,35
